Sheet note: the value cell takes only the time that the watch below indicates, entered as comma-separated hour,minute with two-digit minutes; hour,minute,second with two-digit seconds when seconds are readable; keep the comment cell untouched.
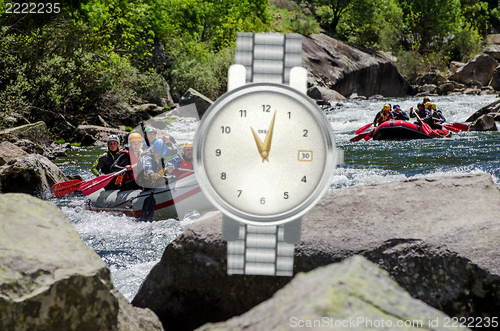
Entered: 11,02
